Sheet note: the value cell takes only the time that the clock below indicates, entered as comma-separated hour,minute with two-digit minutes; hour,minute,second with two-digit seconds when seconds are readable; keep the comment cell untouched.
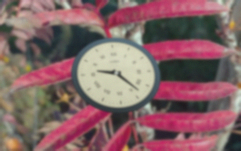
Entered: 9,23
